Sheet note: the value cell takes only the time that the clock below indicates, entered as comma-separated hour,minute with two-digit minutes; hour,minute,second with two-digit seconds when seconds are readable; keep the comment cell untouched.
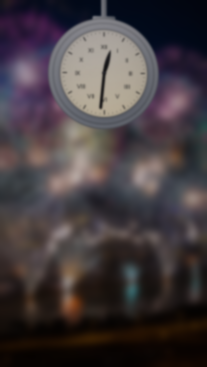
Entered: 12,31
